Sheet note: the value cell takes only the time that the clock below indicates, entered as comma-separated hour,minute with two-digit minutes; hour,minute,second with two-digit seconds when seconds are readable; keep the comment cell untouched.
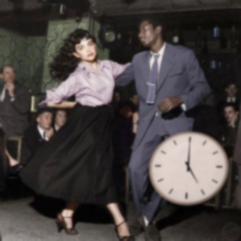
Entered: 5,00
